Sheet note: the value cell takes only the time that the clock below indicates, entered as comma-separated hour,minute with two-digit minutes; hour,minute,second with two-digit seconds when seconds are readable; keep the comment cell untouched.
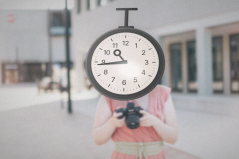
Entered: 10,44
